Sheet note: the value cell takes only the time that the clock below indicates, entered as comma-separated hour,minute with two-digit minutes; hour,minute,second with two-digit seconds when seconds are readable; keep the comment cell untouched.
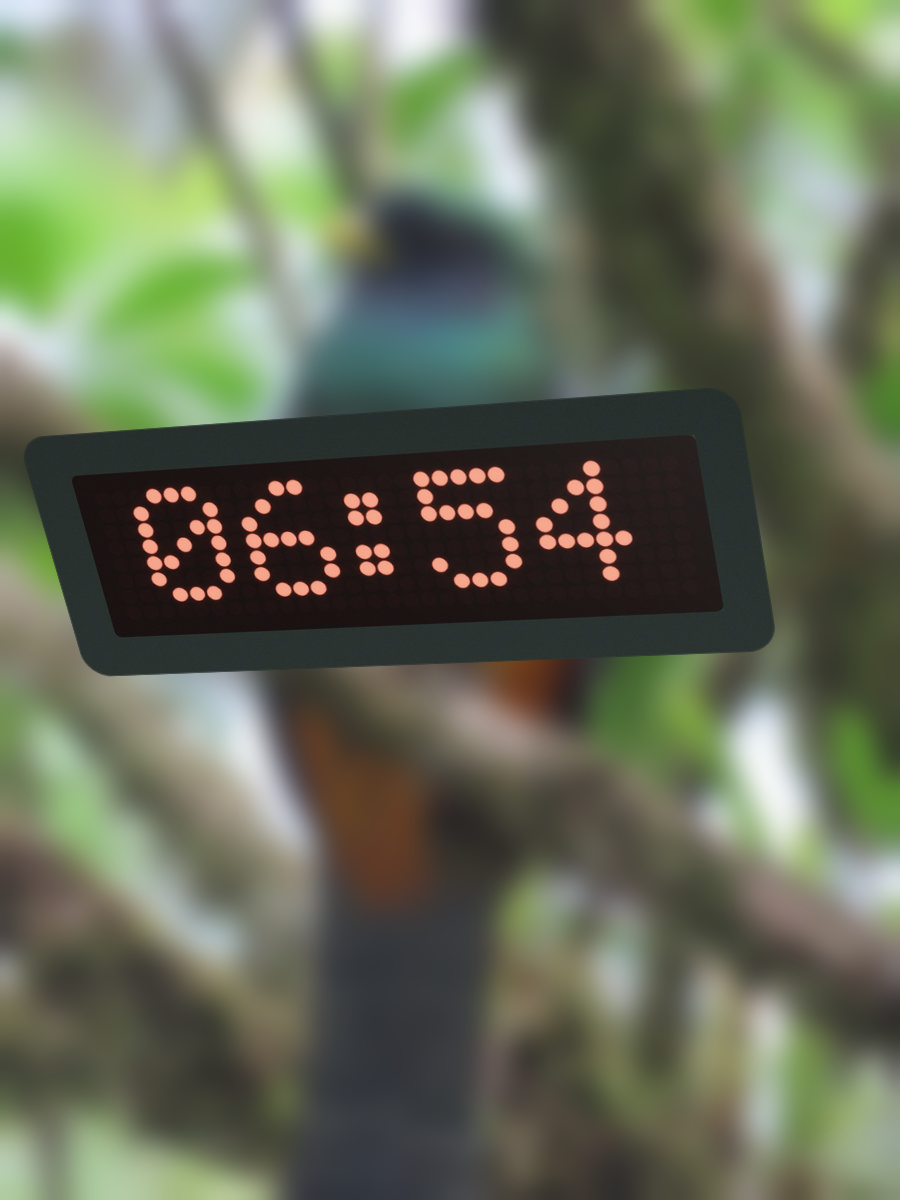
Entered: 6,54
